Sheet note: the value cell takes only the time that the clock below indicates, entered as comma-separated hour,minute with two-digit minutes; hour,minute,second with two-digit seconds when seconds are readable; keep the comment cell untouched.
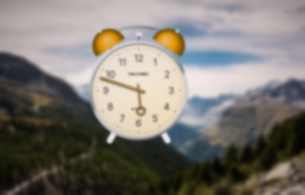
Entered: 5,48
